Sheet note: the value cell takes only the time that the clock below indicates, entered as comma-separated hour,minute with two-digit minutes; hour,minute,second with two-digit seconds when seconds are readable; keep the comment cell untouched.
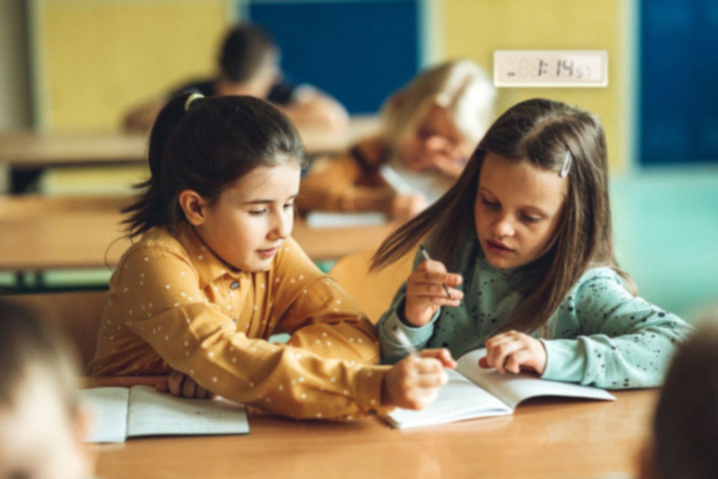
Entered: 1,14
